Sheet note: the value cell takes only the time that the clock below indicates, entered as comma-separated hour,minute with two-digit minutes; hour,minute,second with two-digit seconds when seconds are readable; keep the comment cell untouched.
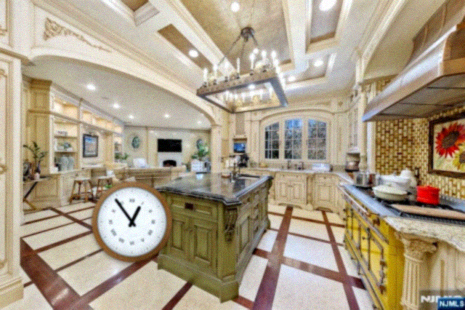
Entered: 12,54
